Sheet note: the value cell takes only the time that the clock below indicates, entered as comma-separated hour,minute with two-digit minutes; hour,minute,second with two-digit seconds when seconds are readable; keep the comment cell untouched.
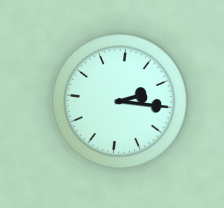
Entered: 2,15
